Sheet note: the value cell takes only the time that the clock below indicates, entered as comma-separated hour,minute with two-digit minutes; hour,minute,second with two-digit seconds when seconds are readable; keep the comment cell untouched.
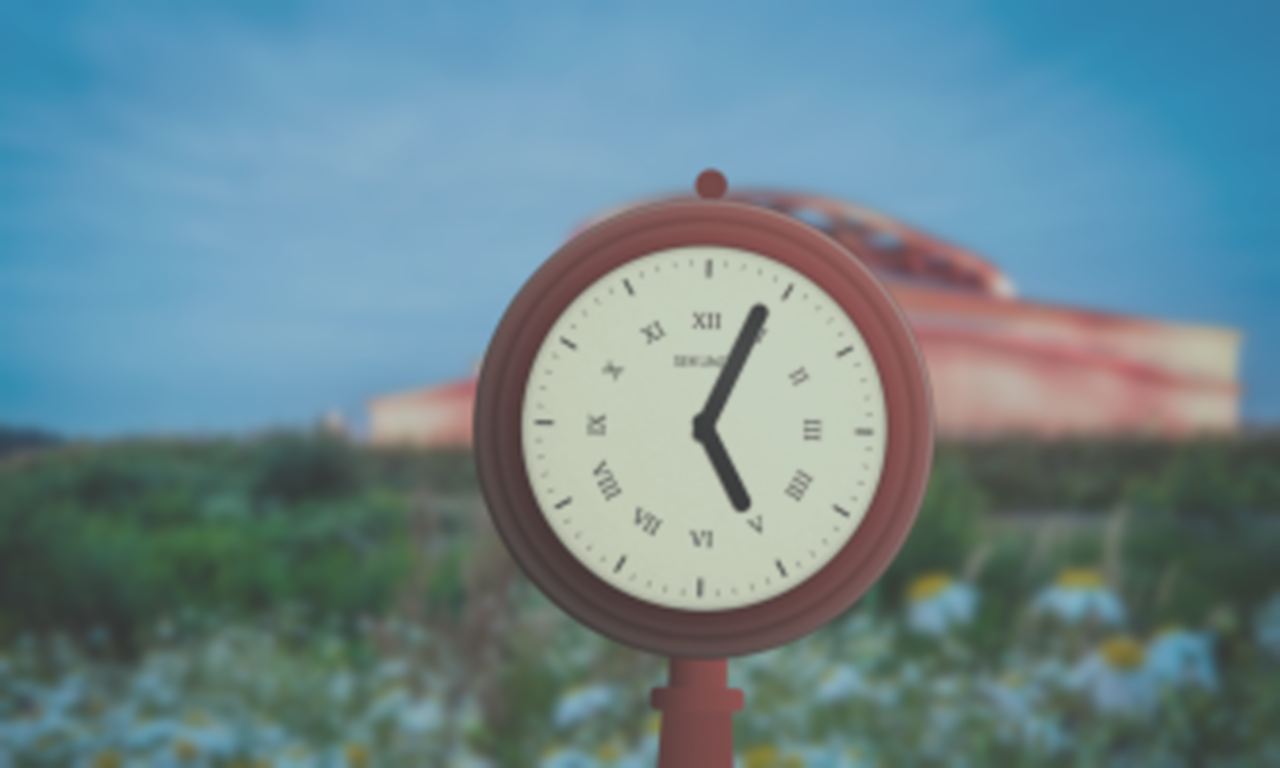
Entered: 5,04
